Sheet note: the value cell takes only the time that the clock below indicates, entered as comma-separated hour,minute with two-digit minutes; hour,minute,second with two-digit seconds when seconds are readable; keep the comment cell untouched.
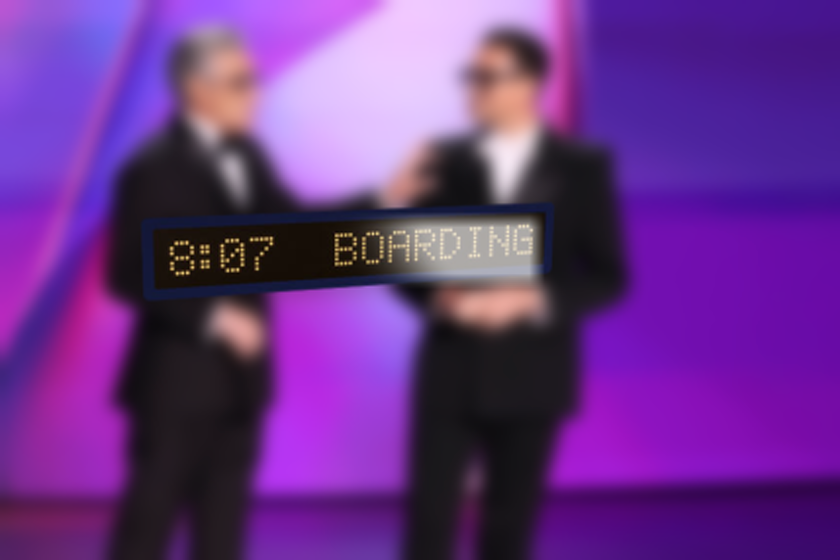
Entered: 8,07
